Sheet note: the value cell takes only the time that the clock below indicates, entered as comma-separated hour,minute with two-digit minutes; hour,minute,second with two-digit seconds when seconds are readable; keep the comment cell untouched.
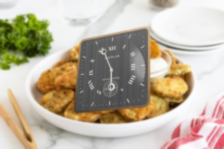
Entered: 5,56
